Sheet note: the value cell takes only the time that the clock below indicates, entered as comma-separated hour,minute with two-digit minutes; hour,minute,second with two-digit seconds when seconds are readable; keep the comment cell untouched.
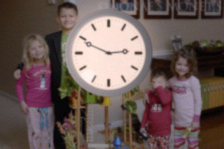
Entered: 2,49
